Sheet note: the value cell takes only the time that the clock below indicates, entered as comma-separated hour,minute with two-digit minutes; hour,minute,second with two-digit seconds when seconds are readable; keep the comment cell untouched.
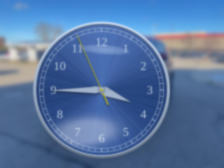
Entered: 3,44,56
